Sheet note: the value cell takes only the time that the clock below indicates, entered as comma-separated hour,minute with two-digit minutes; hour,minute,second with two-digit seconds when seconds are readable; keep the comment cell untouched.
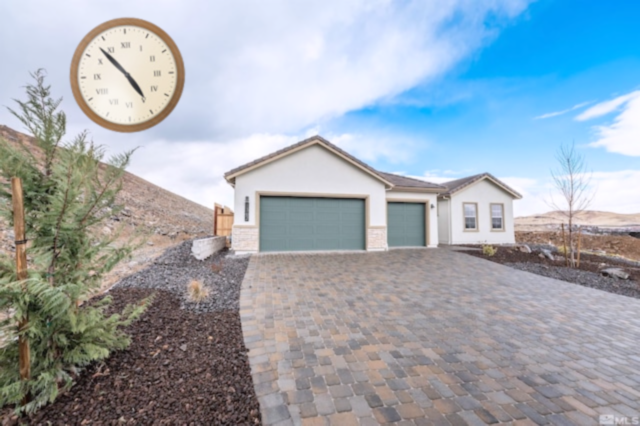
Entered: 4,53
